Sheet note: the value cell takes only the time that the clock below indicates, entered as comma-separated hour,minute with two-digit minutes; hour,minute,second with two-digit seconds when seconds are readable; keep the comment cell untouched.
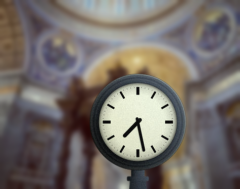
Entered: 7,28
